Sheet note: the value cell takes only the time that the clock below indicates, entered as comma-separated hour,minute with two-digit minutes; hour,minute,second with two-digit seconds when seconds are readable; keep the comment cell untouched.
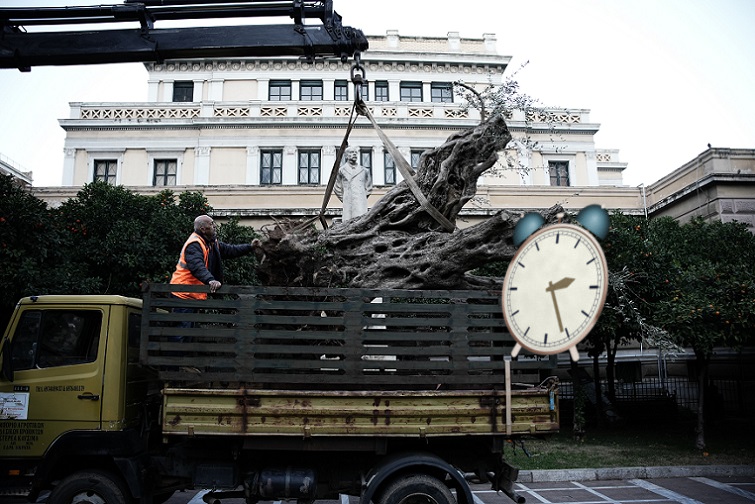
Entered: 2,26
